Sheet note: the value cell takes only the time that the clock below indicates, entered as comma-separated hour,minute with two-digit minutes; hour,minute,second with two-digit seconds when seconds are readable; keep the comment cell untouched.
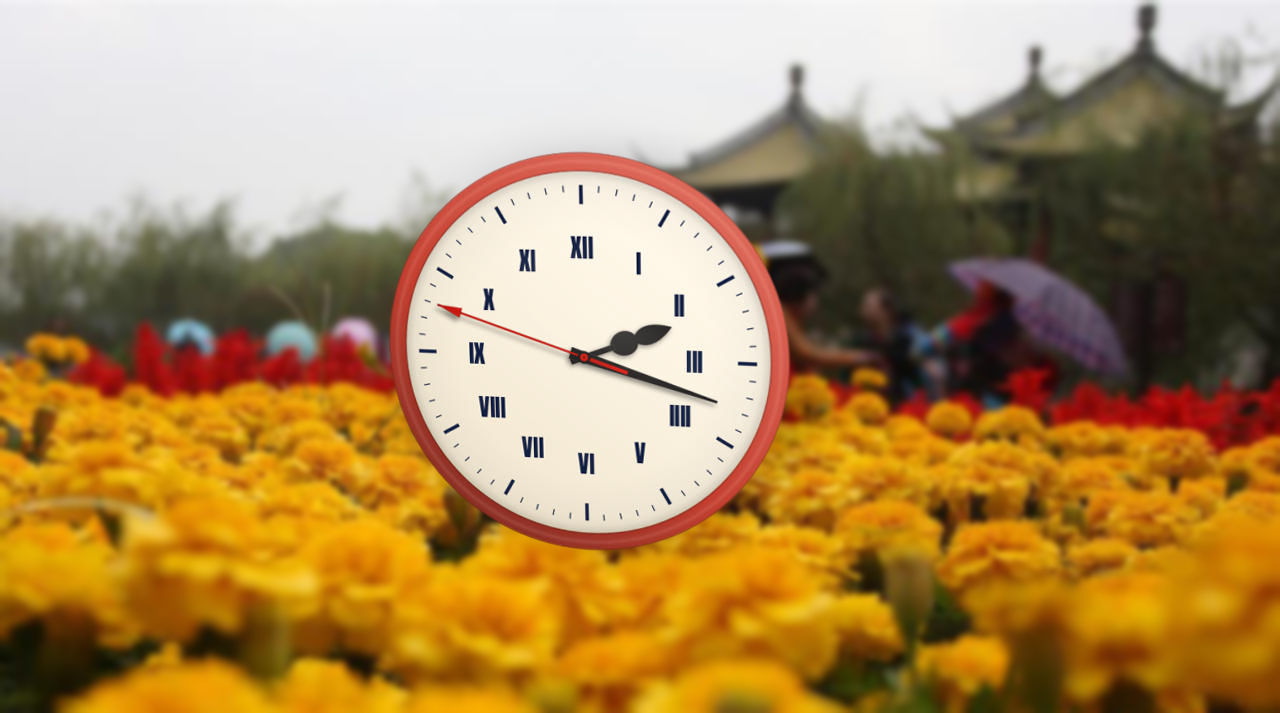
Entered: 2,17,48
